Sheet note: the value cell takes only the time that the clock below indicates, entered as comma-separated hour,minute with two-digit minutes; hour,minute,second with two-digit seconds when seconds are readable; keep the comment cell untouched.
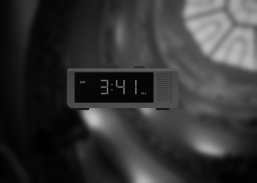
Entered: 3,41
